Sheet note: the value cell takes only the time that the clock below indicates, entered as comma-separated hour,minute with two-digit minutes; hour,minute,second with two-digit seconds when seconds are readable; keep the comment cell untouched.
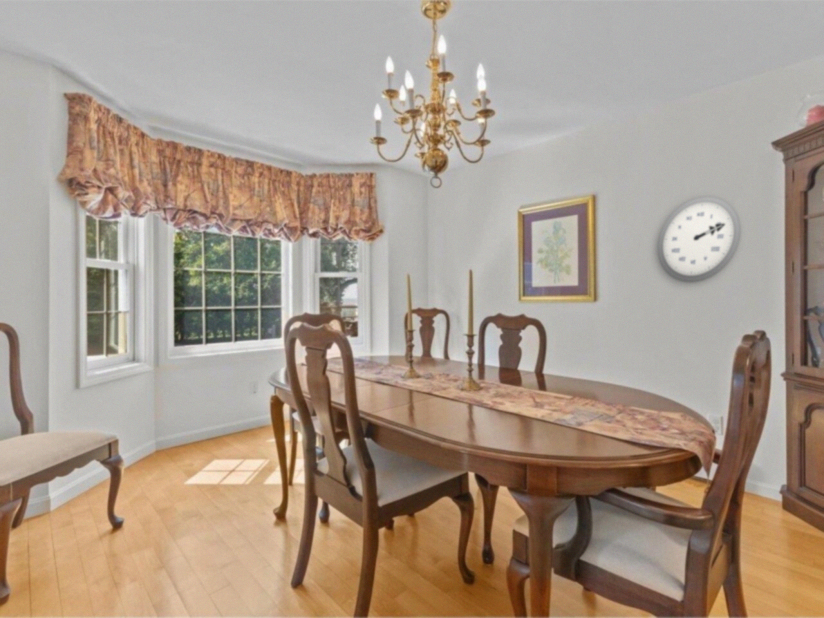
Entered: 2,11
